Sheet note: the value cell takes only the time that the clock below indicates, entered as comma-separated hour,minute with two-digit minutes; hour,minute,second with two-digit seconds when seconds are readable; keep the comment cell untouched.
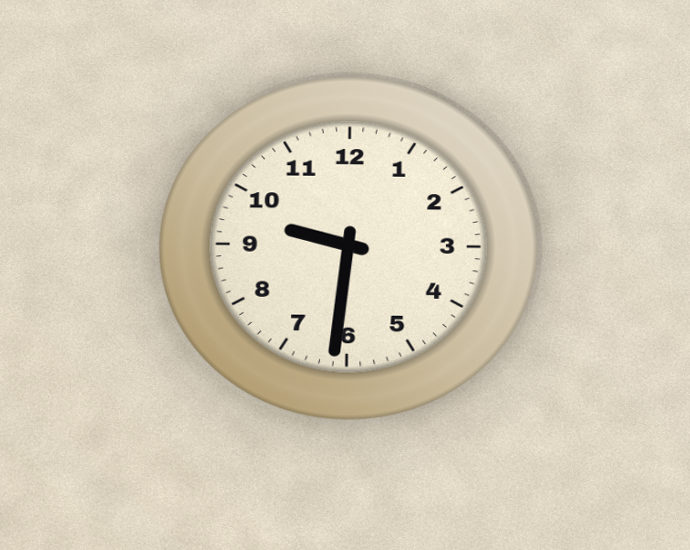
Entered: 9,31
